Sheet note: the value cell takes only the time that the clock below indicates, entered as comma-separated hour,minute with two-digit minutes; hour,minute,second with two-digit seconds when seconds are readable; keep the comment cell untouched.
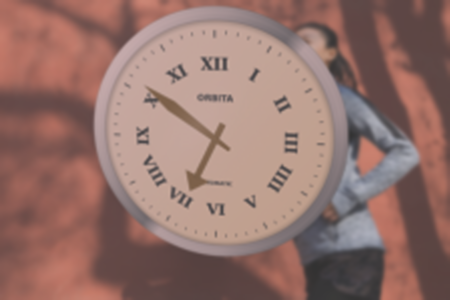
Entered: 6,51
